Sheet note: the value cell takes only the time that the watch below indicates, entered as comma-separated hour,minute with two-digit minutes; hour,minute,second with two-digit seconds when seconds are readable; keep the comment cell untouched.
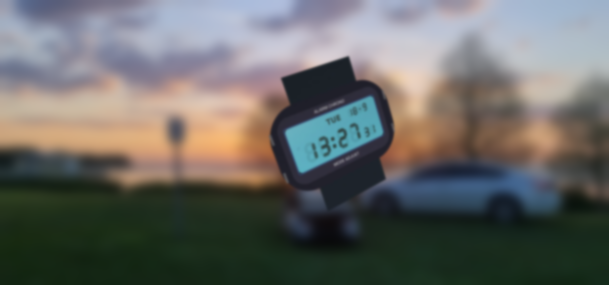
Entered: 13,27
